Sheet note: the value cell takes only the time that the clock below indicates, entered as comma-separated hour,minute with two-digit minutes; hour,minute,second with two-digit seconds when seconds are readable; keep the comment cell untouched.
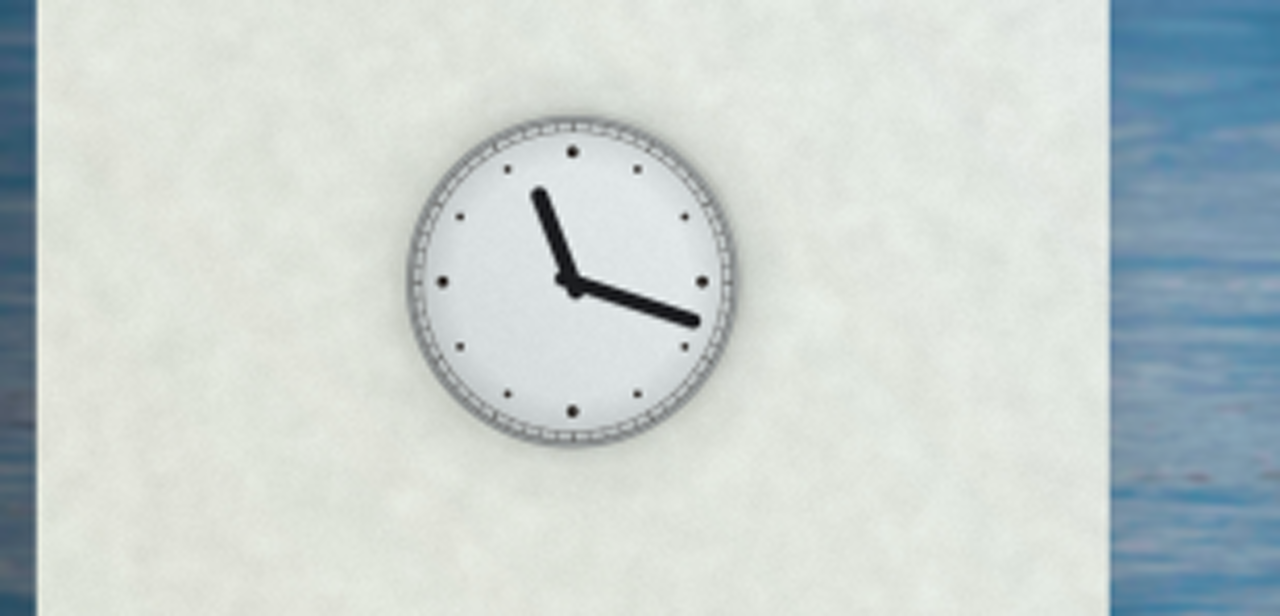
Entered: 11,18
